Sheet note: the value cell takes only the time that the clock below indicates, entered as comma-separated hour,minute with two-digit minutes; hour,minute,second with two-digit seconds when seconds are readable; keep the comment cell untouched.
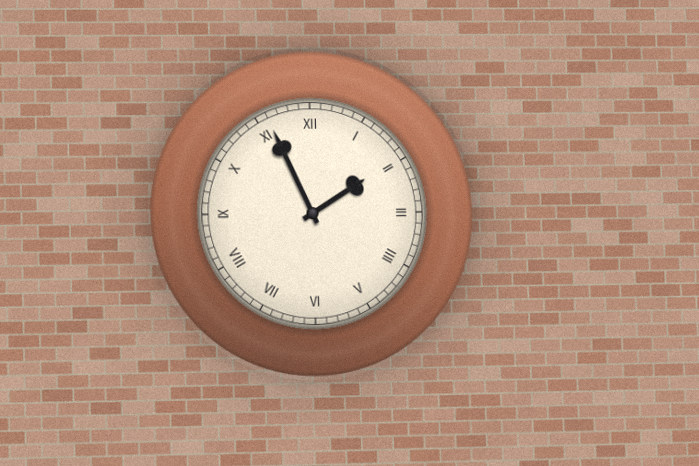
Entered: 1,56
